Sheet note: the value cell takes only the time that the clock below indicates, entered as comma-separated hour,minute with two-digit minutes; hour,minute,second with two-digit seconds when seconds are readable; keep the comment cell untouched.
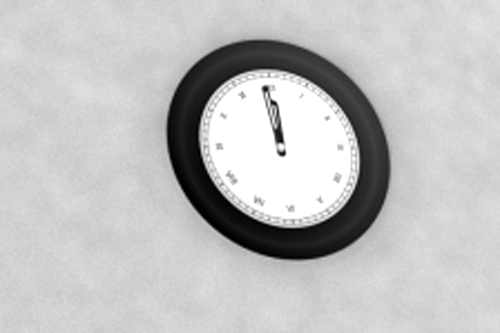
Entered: 11,59
